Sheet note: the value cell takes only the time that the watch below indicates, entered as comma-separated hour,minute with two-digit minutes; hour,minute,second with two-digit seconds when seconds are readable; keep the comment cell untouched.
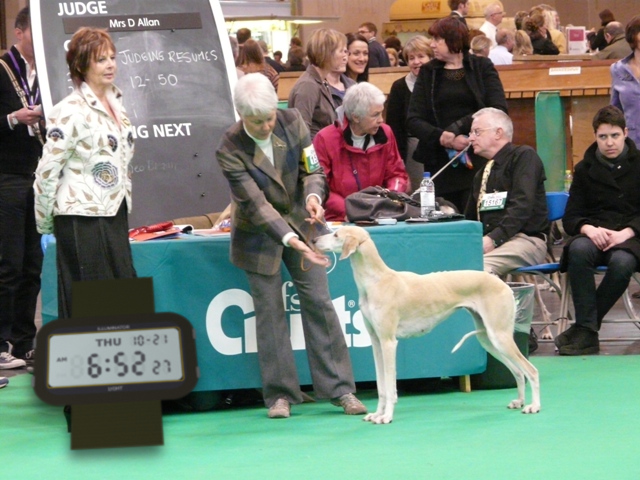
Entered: 6,52,27
